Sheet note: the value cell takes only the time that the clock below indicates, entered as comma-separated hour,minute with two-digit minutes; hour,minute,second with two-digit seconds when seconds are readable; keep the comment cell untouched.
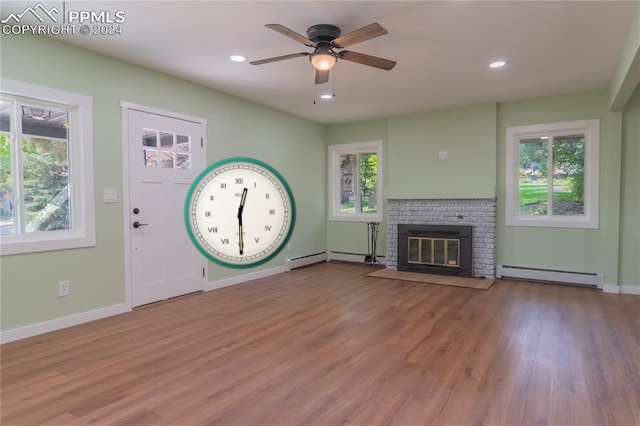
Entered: 12,30
